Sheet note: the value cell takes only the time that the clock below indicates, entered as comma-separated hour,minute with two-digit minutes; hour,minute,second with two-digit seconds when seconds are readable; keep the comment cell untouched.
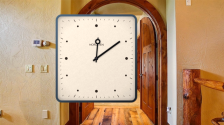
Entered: 12,09
